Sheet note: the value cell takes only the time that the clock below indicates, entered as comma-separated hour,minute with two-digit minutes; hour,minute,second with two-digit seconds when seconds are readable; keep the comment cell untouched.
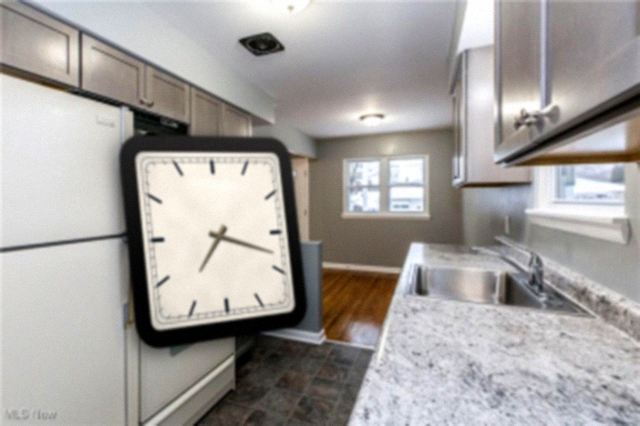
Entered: 7,18
